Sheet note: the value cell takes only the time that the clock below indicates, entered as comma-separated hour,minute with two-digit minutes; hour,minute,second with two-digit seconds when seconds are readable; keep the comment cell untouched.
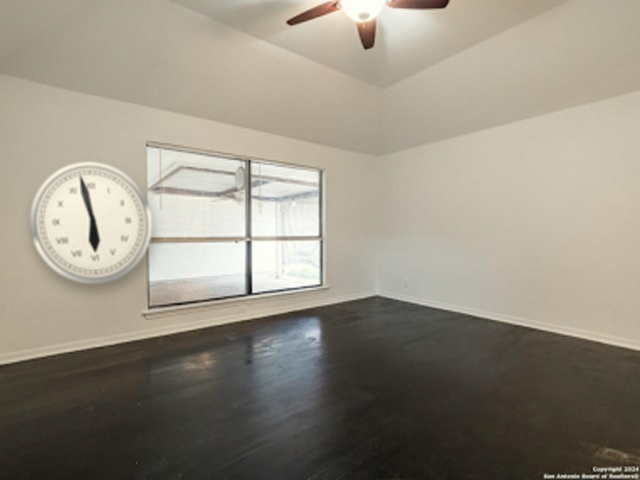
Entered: 5,58
